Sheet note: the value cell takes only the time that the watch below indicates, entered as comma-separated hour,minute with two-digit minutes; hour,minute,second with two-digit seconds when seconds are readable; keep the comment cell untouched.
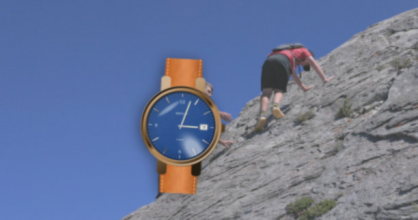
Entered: 3,03
